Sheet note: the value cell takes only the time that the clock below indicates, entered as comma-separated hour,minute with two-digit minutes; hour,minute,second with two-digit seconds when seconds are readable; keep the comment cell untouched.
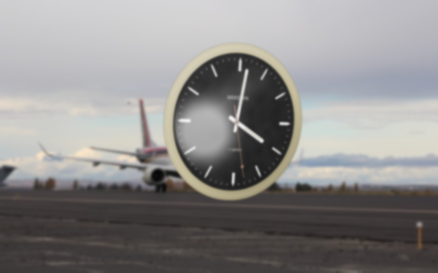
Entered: 4,01,28
